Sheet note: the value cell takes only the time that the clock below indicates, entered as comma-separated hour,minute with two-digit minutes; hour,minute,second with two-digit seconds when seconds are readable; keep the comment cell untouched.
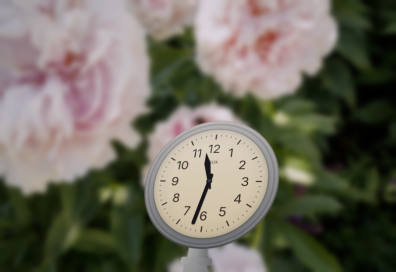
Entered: 11,32
